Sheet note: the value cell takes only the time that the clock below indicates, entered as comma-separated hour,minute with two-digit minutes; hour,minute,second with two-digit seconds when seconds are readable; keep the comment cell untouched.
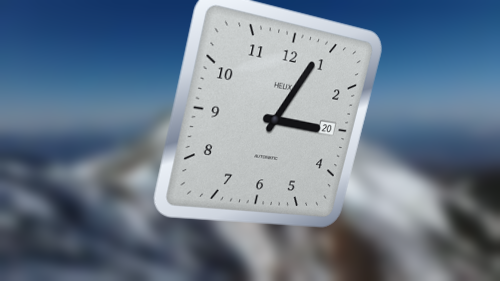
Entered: 3,04
